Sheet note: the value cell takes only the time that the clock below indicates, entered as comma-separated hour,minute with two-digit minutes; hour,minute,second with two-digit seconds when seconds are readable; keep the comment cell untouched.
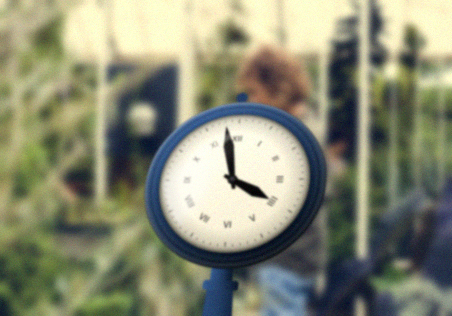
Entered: 3,58
